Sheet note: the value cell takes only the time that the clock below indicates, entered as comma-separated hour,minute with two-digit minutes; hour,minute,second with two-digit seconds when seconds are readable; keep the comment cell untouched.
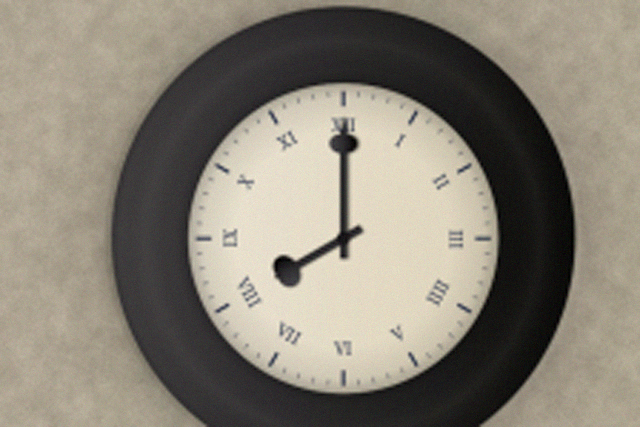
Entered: 8,00
